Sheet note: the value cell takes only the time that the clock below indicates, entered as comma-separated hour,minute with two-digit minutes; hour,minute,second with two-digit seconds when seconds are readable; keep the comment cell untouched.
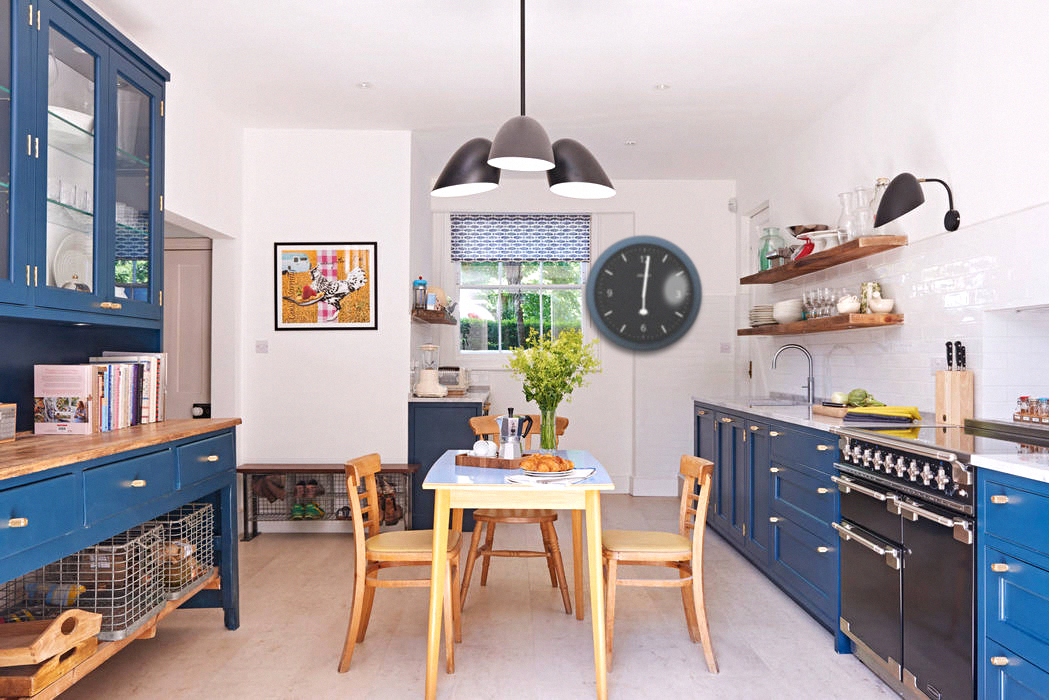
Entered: 6,01
